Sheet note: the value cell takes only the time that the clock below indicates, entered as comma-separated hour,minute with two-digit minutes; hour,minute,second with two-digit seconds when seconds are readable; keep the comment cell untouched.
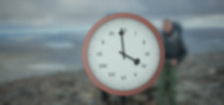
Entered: 3,59
